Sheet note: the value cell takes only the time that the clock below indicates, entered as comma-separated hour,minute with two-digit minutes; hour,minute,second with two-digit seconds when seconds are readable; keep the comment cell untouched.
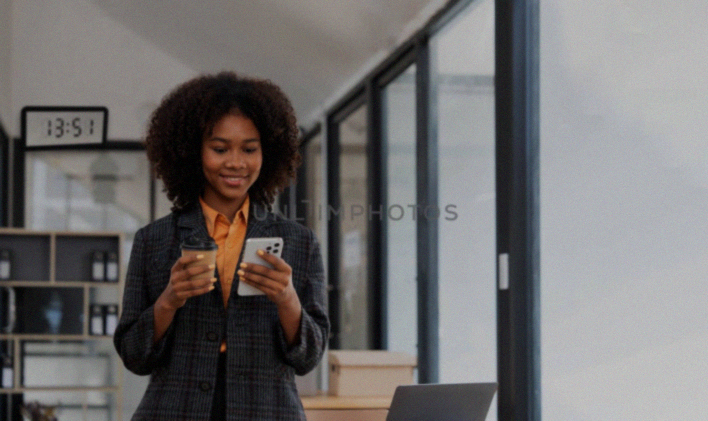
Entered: 13,51
